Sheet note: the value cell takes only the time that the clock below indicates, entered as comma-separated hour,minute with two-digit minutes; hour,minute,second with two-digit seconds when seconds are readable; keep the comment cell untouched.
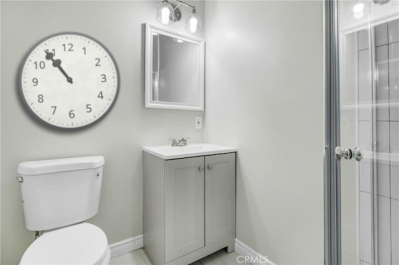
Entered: 10,54
